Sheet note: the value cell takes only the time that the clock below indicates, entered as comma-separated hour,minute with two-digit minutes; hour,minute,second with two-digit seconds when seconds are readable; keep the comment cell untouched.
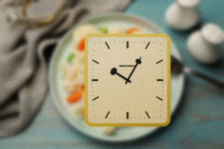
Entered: 10,05
